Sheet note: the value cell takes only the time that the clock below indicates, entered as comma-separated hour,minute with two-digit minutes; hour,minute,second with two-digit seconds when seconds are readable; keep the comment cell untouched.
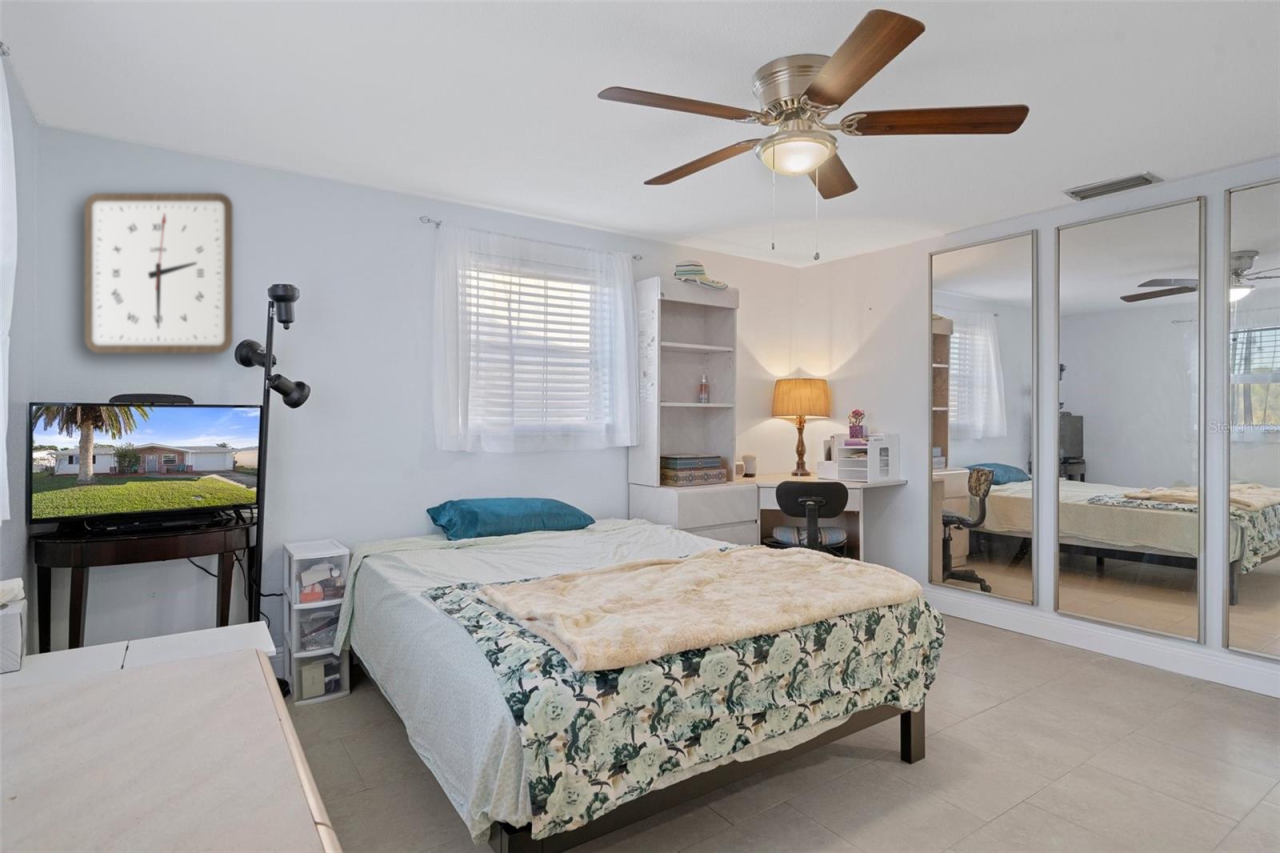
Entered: 2,30,01
